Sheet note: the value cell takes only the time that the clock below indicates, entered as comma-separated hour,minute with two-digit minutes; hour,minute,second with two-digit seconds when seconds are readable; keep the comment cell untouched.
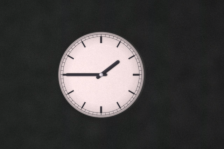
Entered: 1,45
